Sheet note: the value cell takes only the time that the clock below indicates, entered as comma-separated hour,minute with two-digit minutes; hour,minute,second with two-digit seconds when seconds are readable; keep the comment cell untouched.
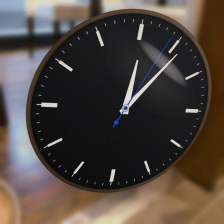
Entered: 12,06,04
